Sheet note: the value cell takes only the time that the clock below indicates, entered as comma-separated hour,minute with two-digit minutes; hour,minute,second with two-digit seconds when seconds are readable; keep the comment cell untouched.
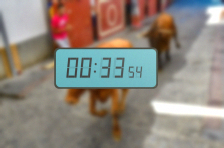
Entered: 0,33,54
